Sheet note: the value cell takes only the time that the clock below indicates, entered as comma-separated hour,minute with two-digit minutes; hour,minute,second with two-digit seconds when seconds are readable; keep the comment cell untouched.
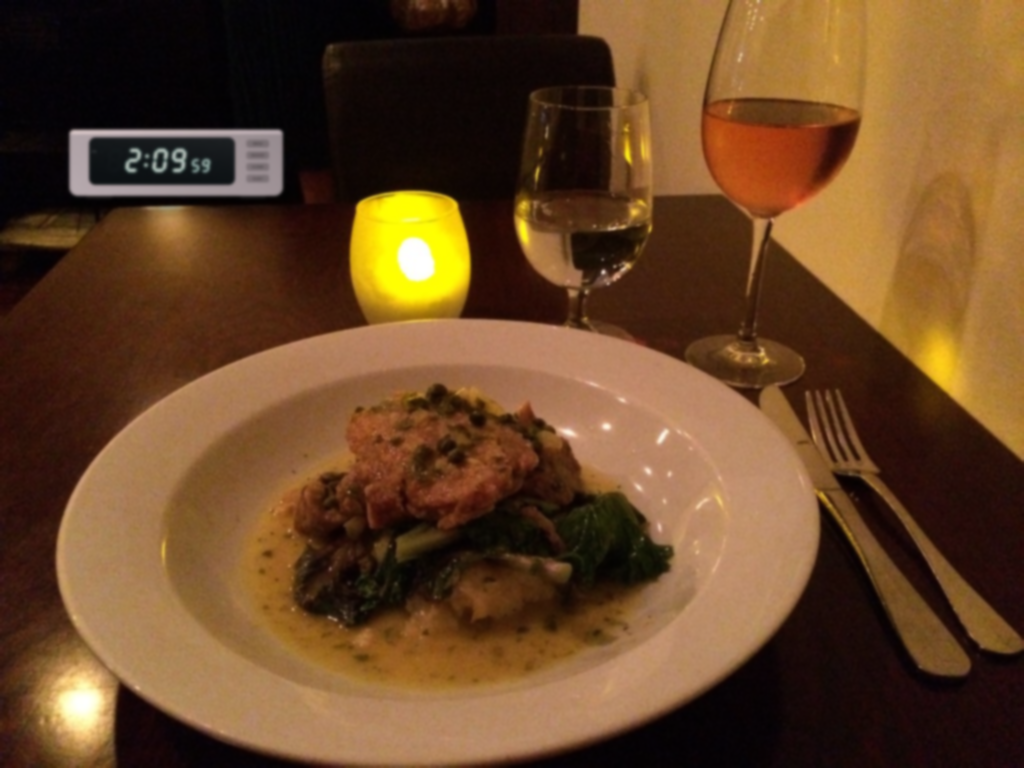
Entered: 2,09,59
